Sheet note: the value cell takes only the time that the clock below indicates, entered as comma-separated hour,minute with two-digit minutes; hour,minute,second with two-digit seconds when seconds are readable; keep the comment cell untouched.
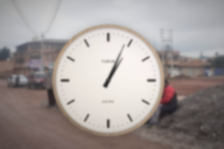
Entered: 1,04
